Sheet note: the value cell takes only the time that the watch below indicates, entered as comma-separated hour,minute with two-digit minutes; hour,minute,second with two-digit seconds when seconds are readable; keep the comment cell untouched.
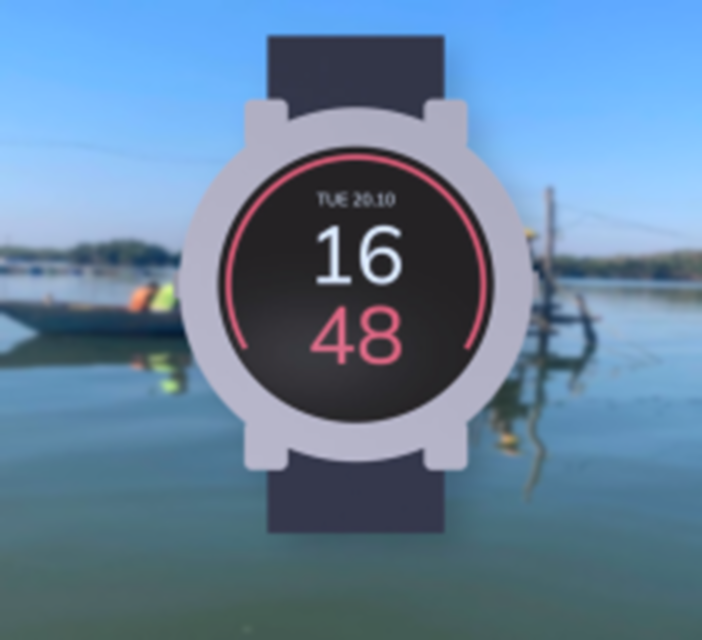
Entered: 16,48
